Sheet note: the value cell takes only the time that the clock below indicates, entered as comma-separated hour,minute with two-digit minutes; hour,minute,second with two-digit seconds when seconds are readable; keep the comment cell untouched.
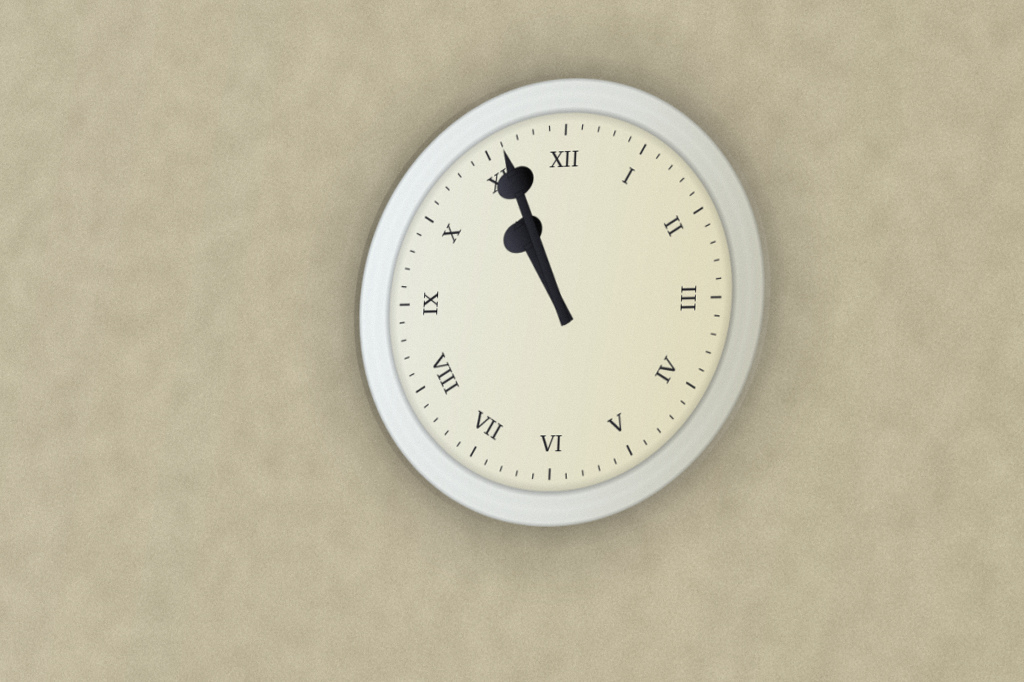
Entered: 10,56
